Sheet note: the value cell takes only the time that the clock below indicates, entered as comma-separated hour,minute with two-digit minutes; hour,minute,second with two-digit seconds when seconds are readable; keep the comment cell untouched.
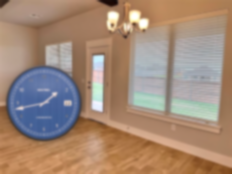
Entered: 1,43
